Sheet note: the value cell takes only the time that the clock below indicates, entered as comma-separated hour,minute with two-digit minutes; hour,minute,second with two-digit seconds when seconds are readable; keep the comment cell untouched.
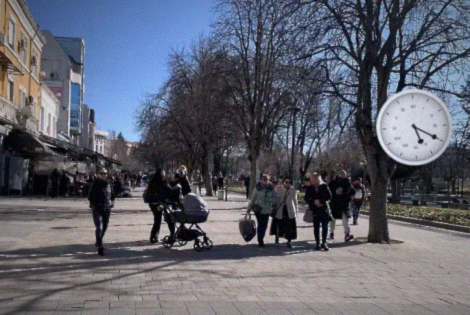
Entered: 5,20
